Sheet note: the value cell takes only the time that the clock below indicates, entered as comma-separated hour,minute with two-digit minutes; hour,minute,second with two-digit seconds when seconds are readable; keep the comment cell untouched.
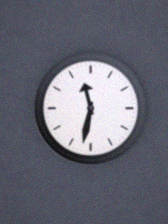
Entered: 11,32
